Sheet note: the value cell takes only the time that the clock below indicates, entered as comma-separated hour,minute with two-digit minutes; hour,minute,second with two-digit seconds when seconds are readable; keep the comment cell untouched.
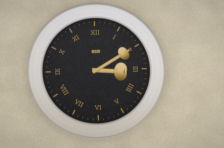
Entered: 3,10
